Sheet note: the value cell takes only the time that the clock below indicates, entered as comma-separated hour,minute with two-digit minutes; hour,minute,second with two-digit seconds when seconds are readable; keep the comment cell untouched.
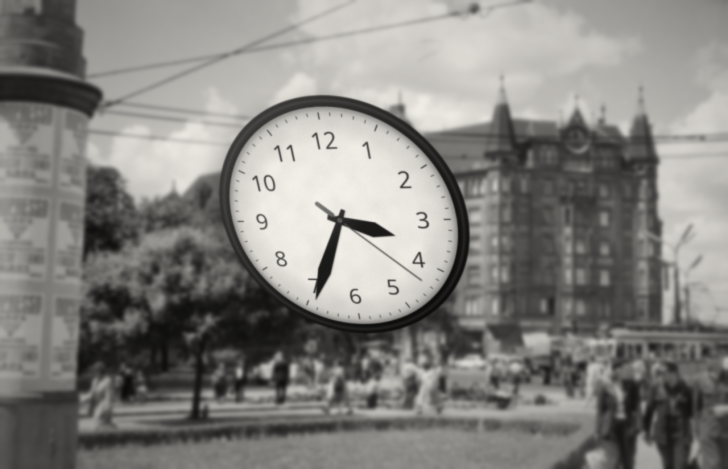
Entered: 3,34,22
